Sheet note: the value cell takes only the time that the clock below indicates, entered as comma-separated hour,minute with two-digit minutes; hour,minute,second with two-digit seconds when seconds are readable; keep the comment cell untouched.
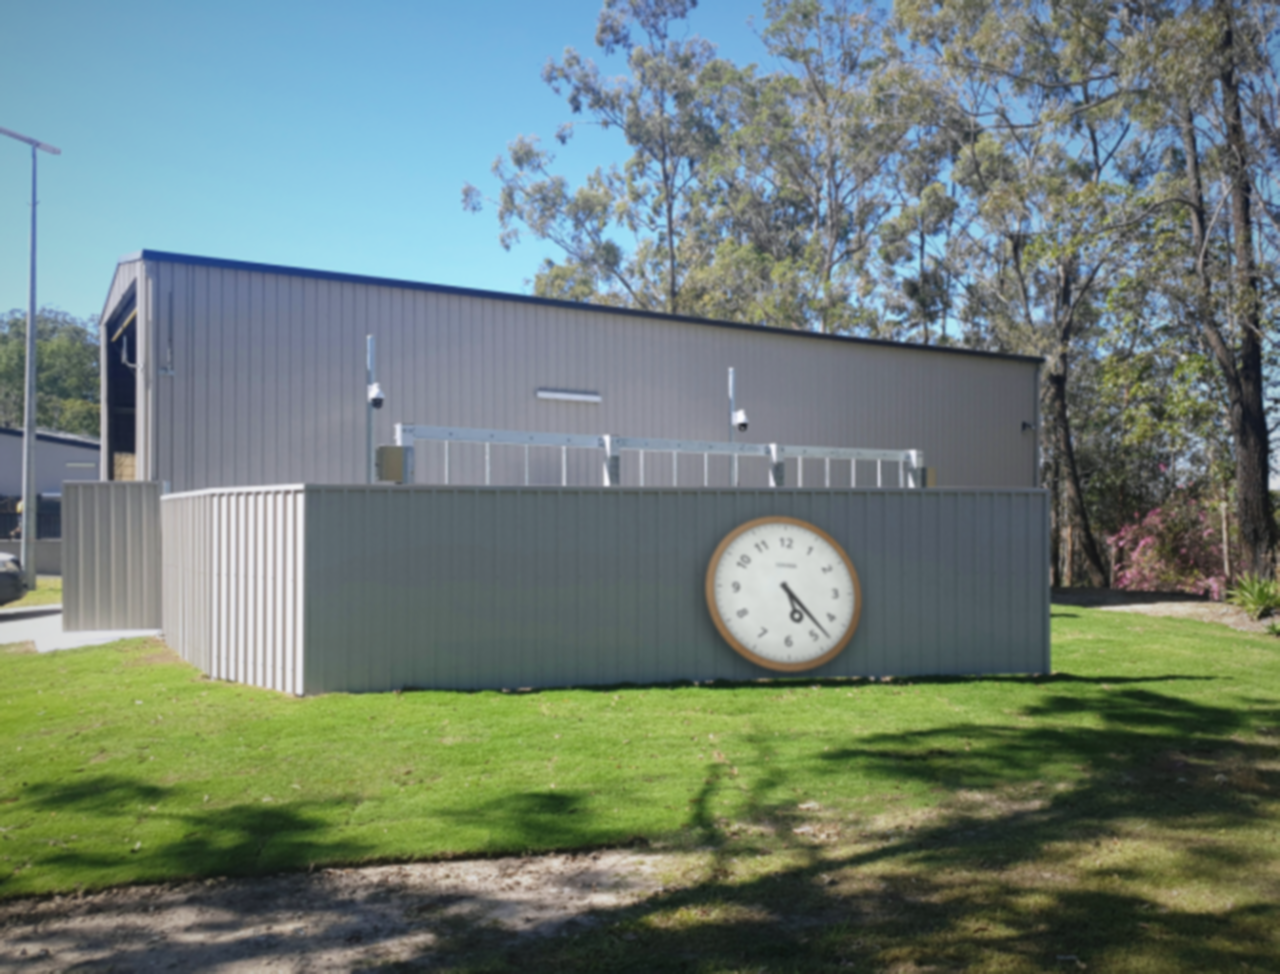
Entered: 5,23
